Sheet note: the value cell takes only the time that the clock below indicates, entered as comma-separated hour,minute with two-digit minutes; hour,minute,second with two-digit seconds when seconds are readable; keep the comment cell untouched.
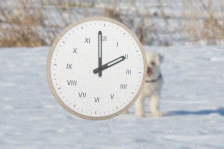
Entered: 1,59
